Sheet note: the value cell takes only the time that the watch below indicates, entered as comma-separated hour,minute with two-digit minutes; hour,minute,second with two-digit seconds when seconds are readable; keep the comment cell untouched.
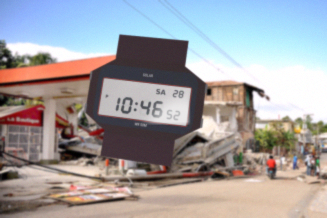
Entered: 10,46,52
